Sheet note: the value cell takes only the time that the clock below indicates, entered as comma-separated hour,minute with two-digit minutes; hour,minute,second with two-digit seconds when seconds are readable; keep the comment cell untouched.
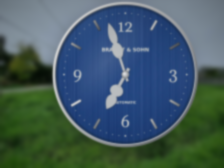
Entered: 6,57
